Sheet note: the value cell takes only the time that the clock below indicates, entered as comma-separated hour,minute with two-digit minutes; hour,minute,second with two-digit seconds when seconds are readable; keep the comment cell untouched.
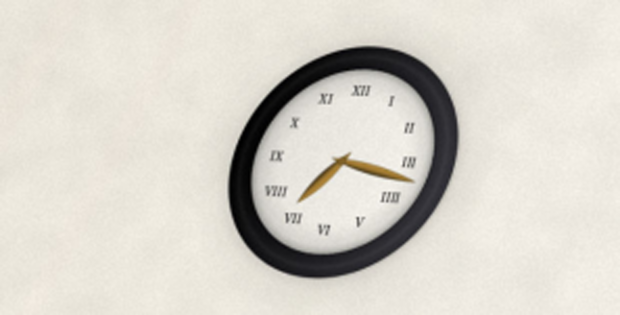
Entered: 7,17
